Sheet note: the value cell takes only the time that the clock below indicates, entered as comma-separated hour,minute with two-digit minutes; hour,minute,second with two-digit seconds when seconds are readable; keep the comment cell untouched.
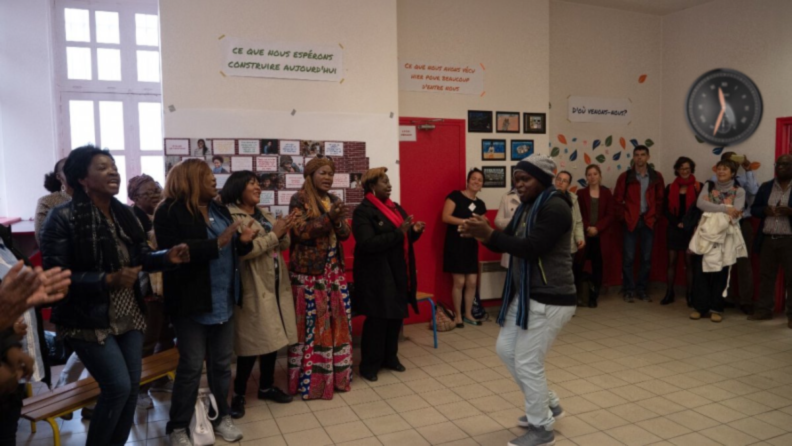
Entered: 11,33
